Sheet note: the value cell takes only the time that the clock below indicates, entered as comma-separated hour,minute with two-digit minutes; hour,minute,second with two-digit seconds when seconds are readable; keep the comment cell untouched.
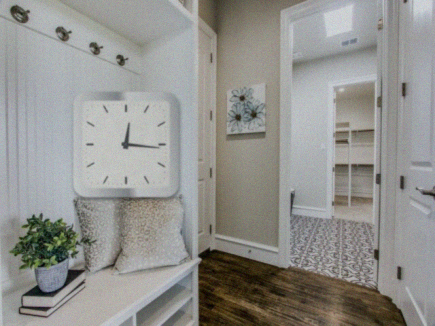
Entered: 12,16
